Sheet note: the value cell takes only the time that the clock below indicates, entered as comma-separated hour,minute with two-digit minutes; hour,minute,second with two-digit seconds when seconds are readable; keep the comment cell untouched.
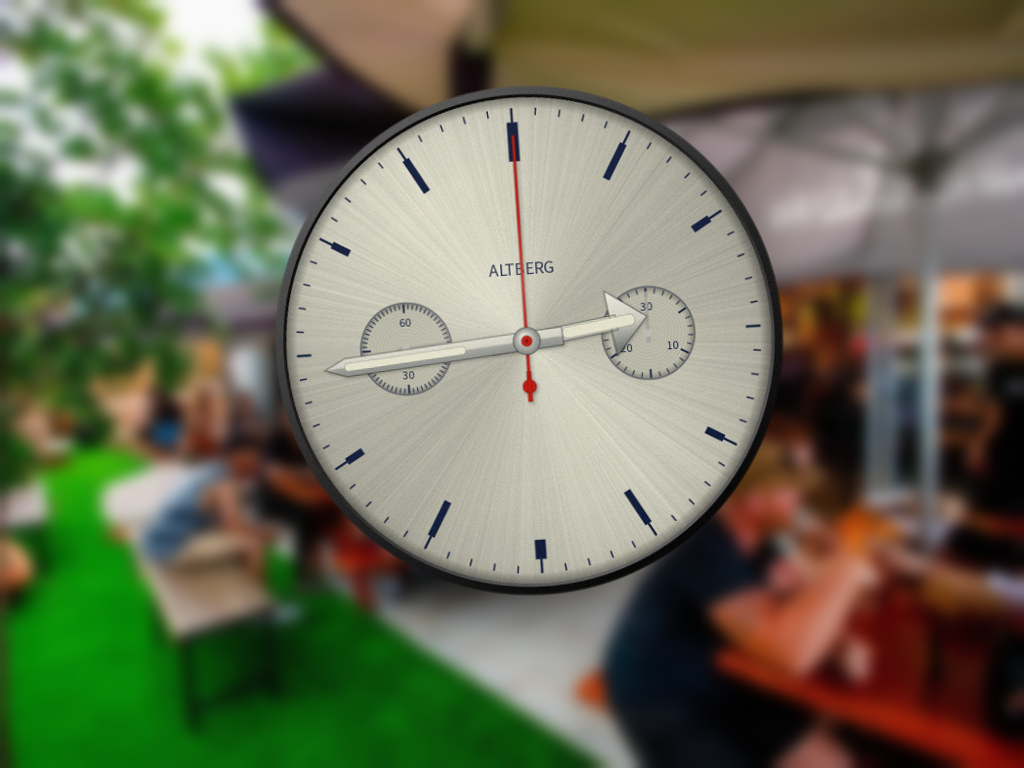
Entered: 2,44,14
